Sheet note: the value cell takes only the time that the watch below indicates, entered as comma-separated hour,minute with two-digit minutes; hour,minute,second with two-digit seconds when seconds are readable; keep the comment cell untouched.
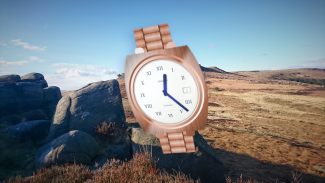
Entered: 12,23
